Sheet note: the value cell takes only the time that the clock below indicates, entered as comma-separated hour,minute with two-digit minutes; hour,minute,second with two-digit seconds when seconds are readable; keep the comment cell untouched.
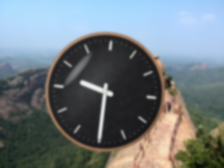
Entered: 9,30
